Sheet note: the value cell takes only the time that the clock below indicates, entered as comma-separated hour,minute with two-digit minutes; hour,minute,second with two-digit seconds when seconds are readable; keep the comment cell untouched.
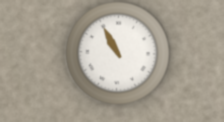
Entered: 10,55
